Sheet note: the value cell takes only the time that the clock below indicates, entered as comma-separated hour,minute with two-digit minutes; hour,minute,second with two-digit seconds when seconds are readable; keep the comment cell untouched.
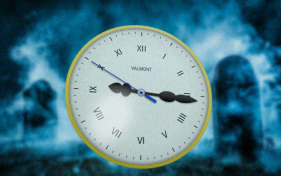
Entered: 9,15,50
